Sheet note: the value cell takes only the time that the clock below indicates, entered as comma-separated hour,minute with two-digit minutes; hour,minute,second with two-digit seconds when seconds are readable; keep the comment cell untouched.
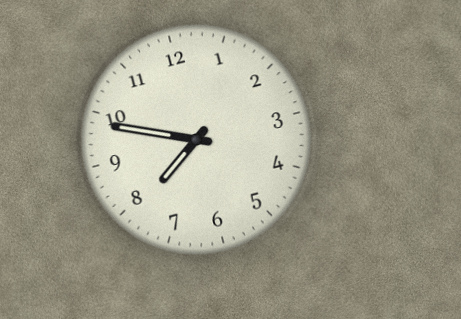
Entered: 7,49
